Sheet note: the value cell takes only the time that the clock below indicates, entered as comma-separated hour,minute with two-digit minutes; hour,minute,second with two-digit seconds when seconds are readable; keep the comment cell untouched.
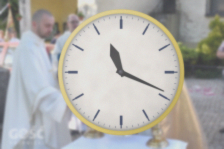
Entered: 11,19
